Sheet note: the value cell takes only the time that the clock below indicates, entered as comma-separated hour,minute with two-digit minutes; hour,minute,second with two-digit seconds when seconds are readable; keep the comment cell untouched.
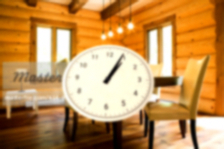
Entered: 1,04
